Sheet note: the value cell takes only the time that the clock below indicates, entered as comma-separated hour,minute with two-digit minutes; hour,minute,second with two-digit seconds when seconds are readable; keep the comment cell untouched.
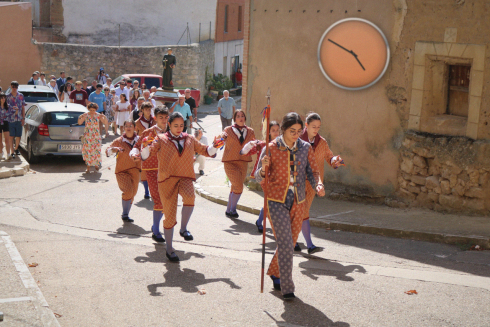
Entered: 4,50
